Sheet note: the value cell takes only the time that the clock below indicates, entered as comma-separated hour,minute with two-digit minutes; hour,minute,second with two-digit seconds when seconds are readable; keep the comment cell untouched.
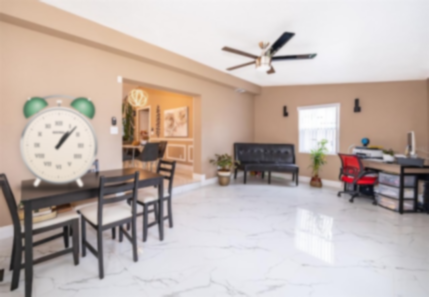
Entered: 1,07
